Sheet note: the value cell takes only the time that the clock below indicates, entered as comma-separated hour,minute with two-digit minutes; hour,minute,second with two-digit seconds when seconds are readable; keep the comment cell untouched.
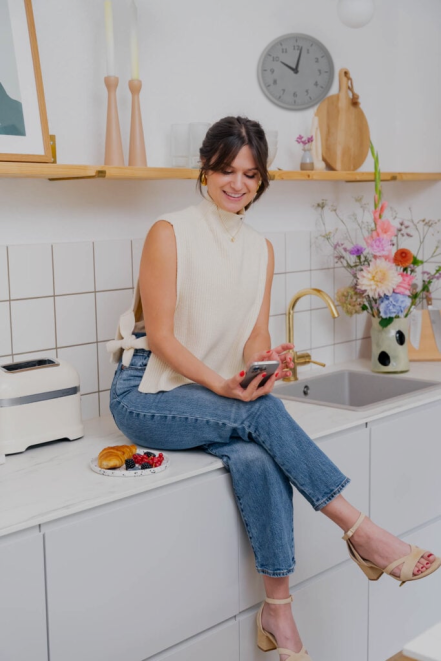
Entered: 10,02
